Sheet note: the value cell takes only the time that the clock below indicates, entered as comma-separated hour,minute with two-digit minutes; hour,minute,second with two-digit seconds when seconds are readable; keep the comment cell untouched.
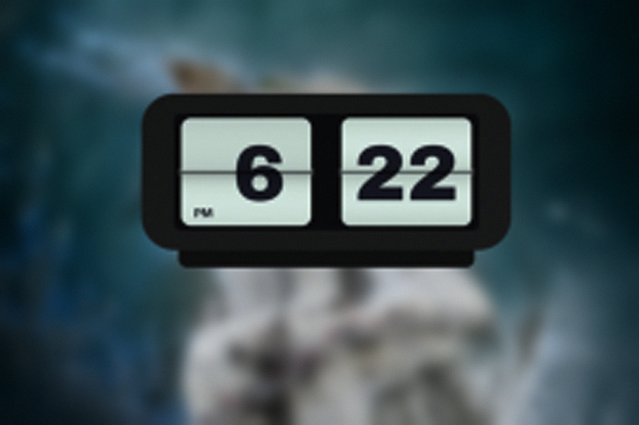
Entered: 6,22
